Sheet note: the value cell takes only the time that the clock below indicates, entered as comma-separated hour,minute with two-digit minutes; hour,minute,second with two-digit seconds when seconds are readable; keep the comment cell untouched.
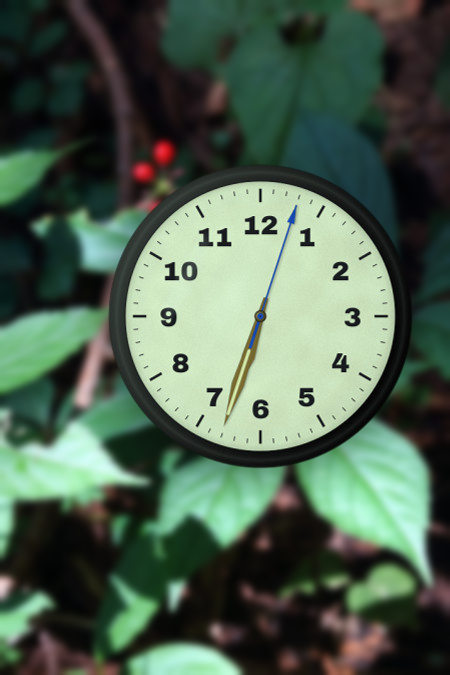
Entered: 6,33,03
